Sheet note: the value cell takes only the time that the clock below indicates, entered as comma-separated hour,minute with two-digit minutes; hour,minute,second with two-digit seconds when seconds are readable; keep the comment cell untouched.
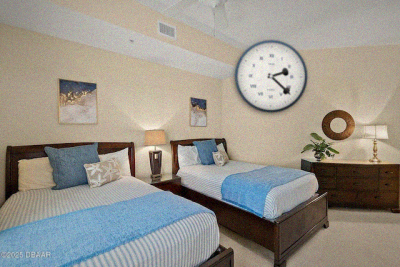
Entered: 2,22
